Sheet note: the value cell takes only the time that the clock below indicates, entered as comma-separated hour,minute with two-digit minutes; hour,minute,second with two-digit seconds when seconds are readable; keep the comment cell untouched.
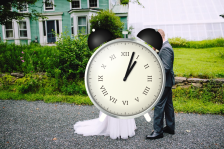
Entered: 1,03
